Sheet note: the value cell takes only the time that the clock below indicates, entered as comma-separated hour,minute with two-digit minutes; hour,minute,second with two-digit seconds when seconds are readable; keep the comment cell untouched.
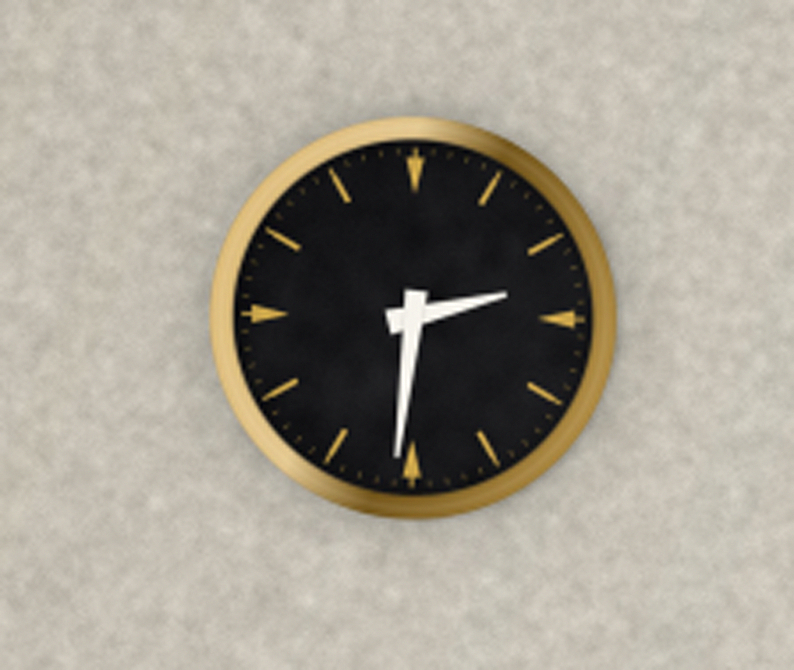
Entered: 2,31
